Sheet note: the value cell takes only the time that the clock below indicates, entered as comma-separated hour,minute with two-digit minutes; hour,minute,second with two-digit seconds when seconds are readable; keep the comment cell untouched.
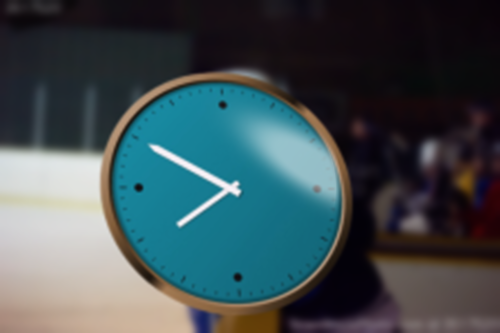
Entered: 7,50
